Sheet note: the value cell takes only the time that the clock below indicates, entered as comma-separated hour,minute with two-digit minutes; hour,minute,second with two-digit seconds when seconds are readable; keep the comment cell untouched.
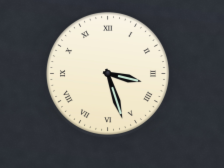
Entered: 3,27
